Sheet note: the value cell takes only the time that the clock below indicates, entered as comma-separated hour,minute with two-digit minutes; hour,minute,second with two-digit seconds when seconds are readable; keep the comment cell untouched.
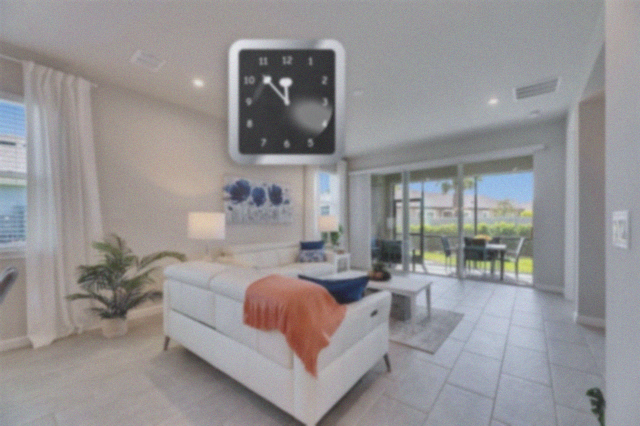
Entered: 11,53
